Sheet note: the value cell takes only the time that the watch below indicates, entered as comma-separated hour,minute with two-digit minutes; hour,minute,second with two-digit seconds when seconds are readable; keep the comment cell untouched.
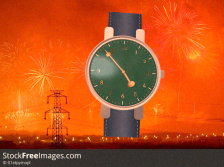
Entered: 4,53
